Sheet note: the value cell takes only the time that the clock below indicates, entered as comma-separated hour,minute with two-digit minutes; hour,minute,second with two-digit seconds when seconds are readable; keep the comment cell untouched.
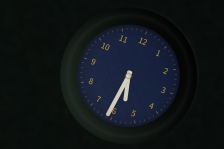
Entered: 5,31
